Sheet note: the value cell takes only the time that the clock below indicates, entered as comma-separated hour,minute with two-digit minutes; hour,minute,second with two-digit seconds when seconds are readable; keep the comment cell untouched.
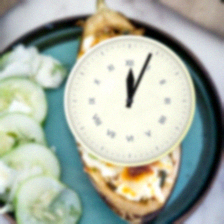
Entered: 12,04
